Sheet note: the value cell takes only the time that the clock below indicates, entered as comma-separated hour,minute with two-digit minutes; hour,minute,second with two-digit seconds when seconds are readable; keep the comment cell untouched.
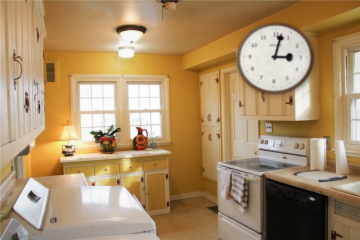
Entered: 3,02
